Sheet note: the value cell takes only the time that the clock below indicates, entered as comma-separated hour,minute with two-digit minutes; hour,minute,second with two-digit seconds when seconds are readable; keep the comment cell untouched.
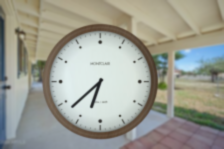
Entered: 6,38
